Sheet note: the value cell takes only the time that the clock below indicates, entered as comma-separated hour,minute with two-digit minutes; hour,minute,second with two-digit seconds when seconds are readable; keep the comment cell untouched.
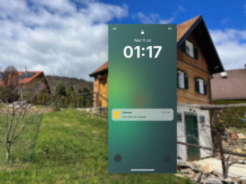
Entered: 1,17
